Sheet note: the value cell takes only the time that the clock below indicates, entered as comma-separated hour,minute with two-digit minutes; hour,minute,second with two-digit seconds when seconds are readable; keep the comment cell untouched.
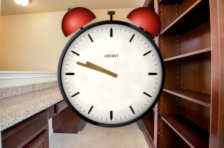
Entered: 9,48
